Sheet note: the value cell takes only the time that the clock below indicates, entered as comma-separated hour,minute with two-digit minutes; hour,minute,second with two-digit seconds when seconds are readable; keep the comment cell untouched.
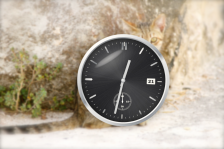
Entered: 12,32
